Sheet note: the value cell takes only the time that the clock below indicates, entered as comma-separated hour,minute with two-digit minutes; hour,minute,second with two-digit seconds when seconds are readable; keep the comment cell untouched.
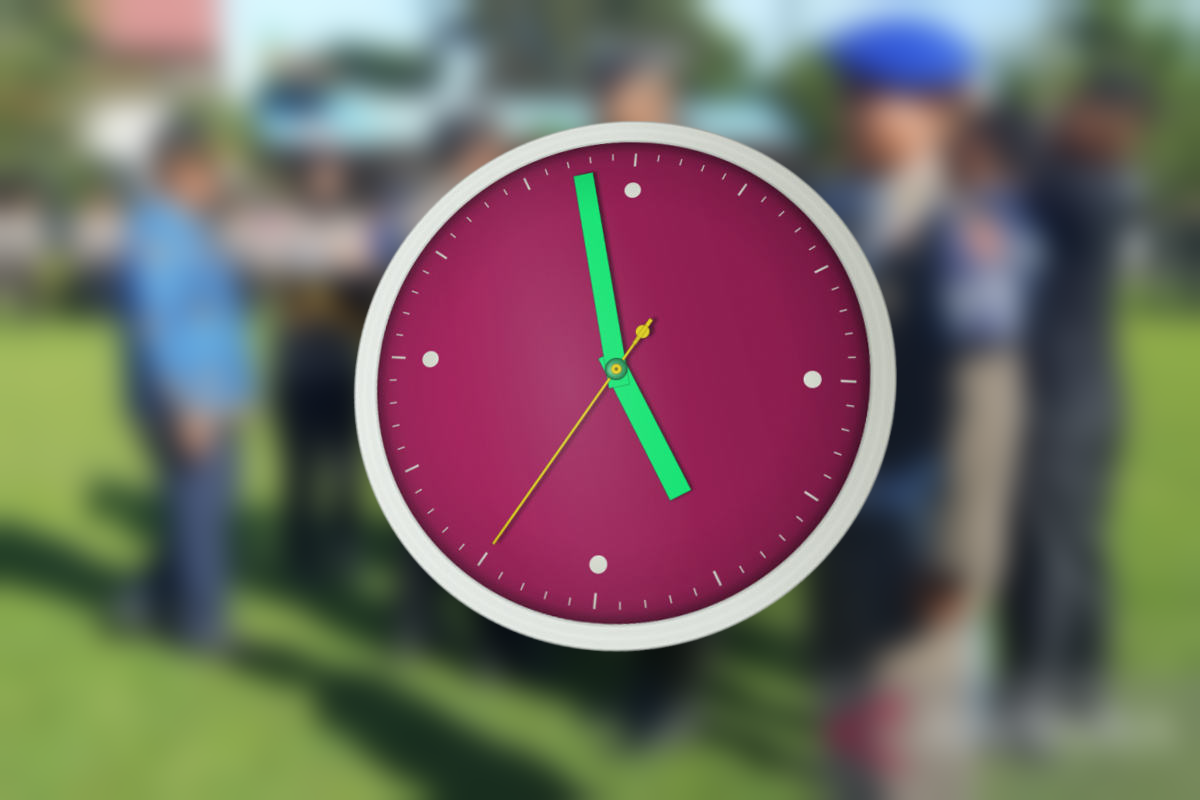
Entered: 4,57,35
